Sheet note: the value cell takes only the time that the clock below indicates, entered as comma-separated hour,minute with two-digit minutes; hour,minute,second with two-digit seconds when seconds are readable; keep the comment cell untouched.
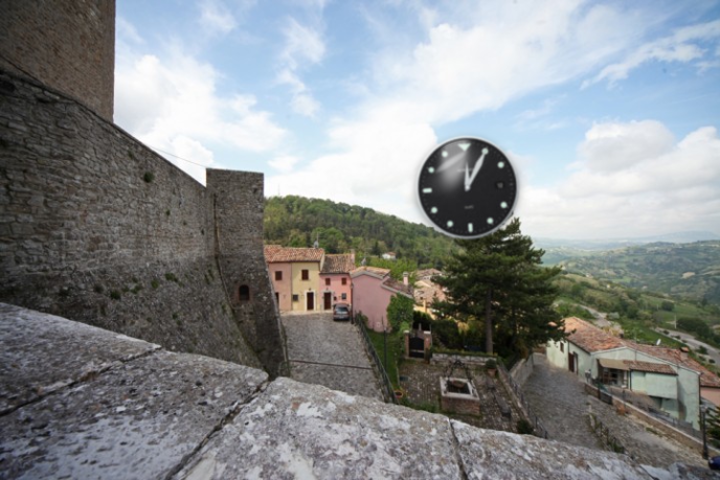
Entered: 12,05
